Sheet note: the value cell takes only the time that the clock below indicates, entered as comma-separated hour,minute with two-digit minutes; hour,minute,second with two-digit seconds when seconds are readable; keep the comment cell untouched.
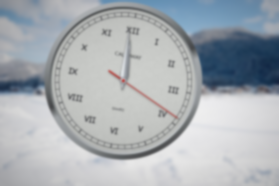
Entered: 11,59,19
